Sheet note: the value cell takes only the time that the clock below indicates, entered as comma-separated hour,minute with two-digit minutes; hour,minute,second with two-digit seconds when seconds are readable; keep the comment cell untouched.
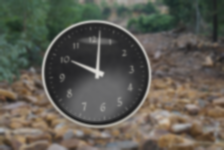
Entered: 10,02
